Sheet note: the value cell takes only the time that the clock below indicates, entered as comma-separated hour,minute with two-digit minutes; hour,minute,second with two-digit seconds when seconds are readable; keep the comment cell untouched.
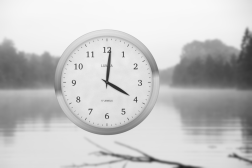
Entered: 4,01
